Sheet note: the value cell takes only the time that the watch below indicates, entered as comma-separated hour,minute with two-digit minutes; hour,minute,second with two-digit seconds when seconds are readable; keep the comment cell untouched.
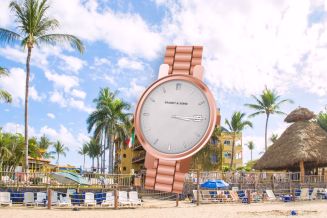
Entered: 3,15
